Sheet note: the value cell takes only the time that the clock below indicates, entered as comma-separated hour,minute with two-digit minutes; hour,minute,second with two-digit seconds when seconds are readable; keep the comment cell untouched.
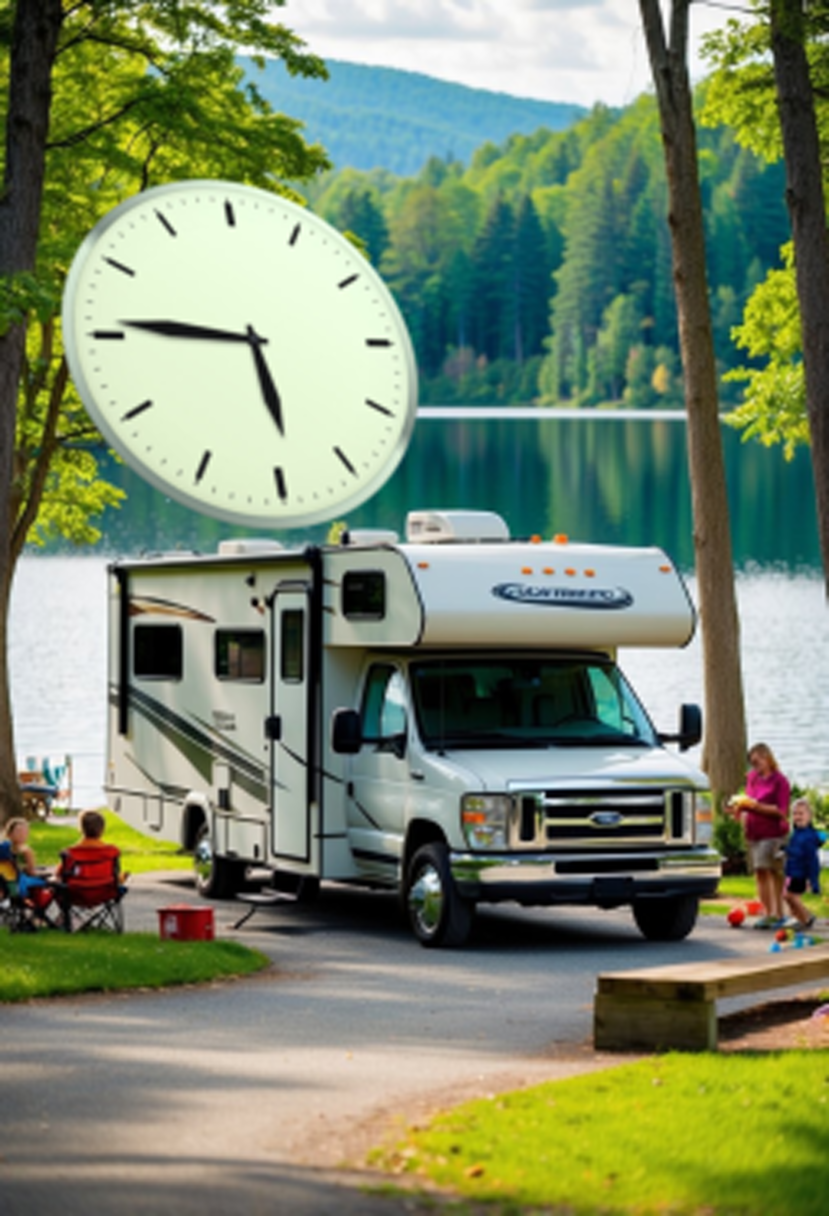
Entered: 5,46
